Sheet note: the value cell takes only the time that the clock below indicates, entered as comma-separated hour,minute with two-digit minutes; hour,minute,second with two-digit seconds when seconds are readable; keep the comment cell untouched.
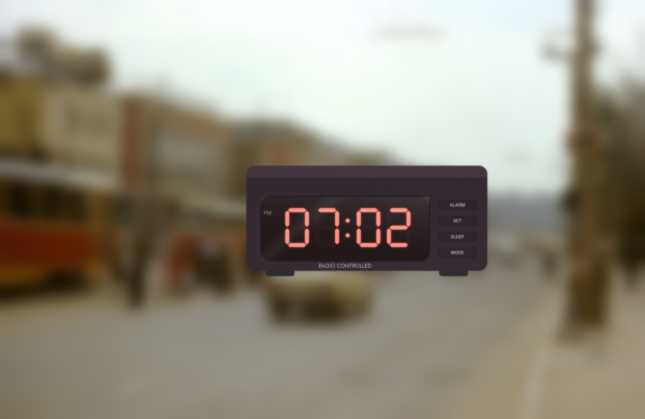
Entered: 7,02
